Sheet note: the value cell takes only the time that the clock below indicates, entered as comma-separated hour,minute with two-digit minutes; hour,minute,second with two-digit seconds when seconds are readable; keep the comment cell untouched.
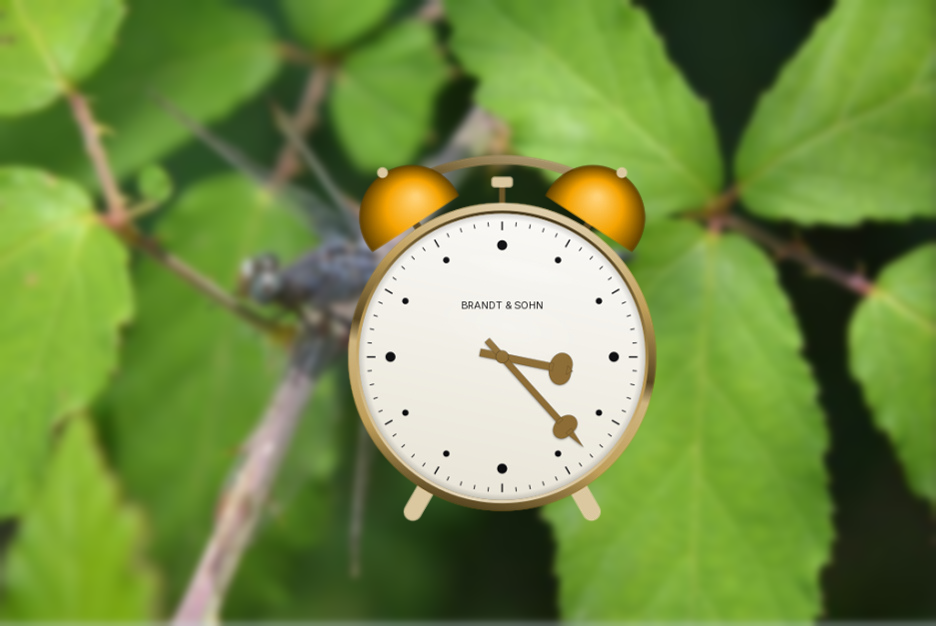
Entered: 3,23
